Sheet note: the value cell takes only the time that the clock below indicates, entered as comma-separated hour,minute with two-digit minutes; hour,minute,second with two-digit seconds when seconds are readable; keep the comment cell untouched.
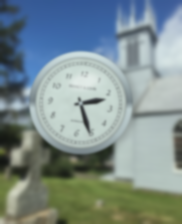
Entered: 2,26
